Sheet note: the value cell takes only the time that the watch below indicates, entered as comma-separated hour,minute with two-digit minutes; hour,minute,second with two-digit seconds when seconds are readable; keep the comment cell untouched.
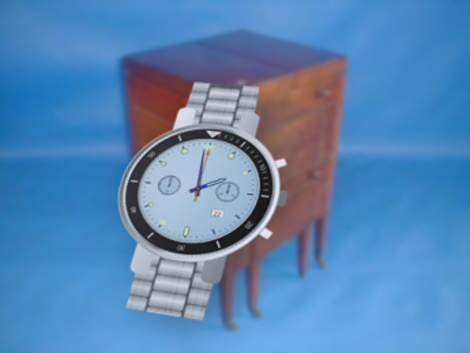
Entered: 1,59
